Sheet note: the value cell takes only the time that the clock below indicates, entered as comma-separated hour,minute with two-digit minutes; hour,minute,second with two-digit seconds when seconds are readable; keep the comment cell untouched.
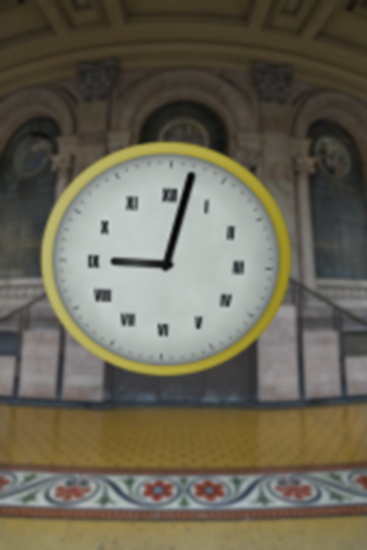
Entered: 9,02
